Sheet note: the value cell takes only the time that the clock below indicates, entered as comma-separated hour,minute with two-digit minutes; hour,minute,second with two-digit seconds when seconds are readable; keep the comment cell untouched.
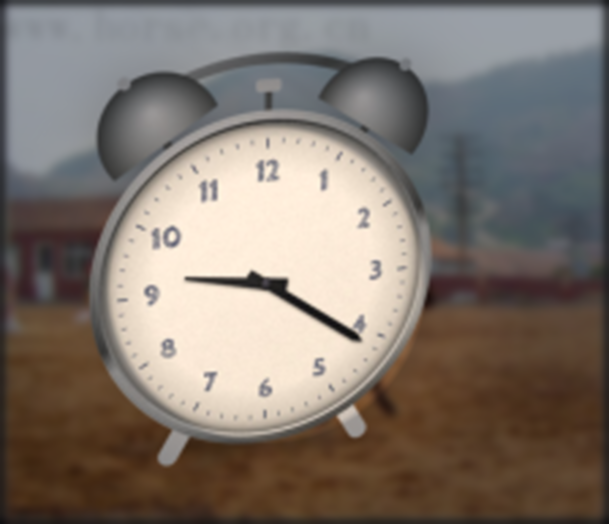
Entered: 9,21
